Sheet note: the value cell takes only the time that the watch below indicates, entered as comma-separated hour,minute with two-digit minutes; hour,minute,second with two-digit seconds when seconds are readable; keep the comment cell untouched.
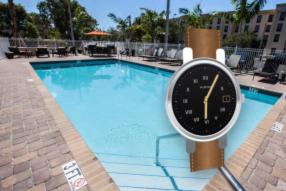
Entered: 6,05
